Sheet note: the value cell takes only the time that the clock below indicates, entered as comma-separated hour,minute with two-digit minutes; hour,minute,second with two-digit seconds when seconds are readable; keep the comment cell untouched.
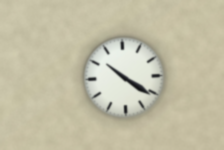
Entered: 10,21
